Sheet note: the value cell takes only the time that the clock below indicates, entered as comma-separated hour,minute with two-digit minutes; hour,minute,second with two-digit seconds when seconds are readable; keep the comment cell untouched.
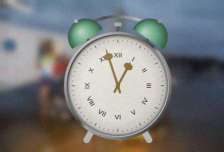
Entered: 12,57
